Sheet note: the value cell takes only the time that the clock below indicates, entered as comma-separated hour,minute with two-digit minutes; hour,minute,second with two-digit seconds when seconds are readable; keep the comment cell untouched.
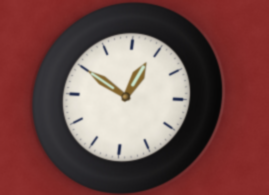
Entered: 12,50
